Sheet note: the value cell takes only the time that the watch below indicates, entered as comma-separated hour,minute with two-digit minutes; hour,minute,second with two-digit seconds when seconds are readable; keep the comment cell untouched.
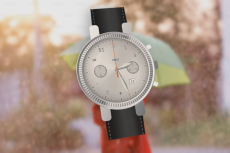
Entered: 2,27
